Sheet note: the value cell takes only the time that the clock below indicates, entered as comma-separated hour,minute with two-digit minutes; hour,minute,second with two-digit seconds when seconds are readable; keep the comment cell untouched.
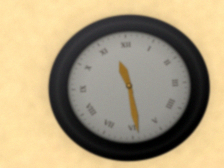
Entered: 11,29
